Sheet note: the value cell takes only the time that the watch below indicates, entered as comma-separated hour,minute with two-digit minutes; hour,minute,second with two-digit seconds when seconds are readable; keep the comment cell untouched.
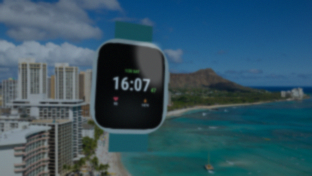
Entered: 16,07
